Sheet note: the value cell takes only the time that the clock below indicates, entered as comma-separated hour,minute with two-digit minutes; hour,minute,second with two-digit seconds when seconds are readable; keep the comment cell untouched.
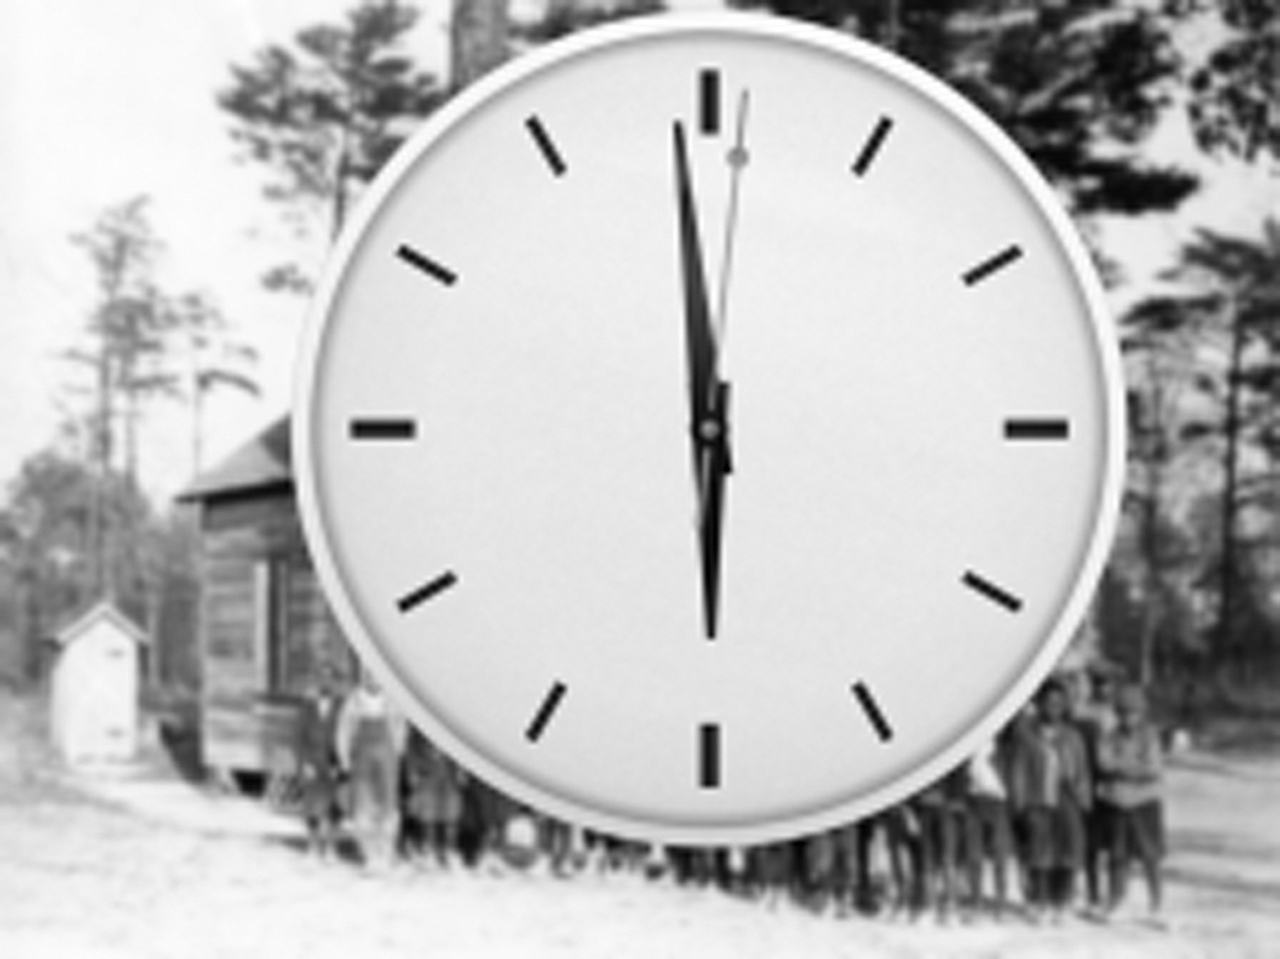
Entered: 5,59,01
